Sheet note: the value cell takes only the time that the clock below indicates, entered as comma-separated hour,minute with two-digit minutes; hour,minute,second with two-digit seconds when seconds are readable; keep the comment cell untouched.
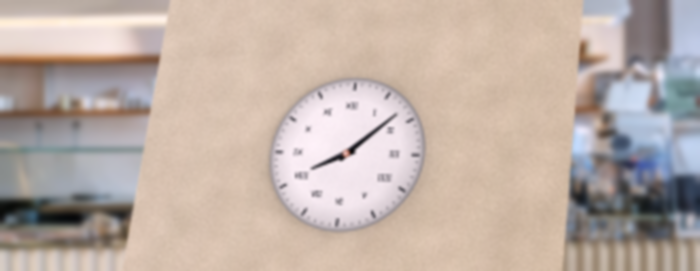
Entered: 8,08
